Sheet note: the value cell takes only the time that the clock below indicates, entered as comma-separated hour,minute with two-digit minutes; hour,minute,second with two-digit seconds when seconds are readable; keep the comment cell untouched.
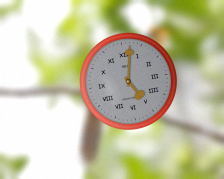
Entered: 5,02
